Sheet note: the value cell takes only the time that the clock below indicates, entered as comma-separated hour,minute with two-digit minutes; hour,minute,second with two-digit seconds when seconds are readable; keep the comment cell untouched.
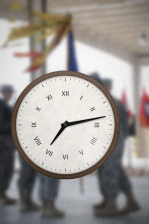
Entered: 7,13
